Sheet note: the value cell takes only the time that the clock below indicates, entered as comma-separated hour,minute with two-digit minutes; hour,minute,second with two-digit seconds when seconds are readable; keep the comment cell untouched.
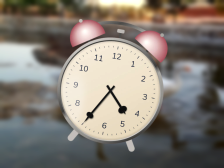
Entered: 4,35
